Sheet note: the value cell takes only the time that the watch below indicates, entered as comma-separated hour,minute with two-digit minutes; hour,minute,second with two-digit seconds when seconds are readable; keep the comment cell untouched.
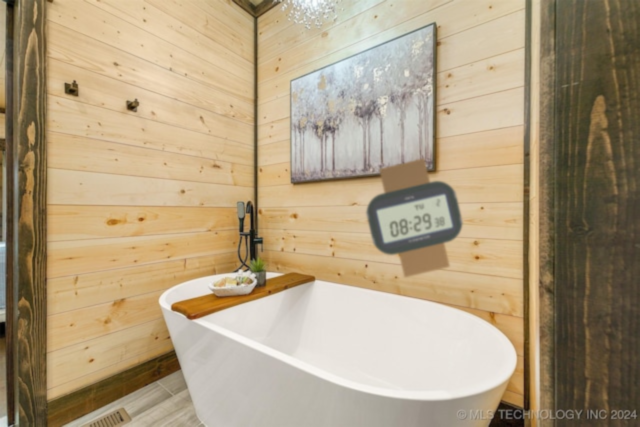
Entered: 8,29
